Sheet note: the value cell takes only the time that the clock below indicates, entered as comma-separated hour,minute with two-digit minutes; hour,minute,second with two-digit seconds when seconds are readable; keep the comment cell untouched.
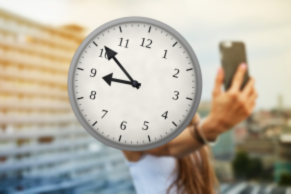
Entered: 8,51
